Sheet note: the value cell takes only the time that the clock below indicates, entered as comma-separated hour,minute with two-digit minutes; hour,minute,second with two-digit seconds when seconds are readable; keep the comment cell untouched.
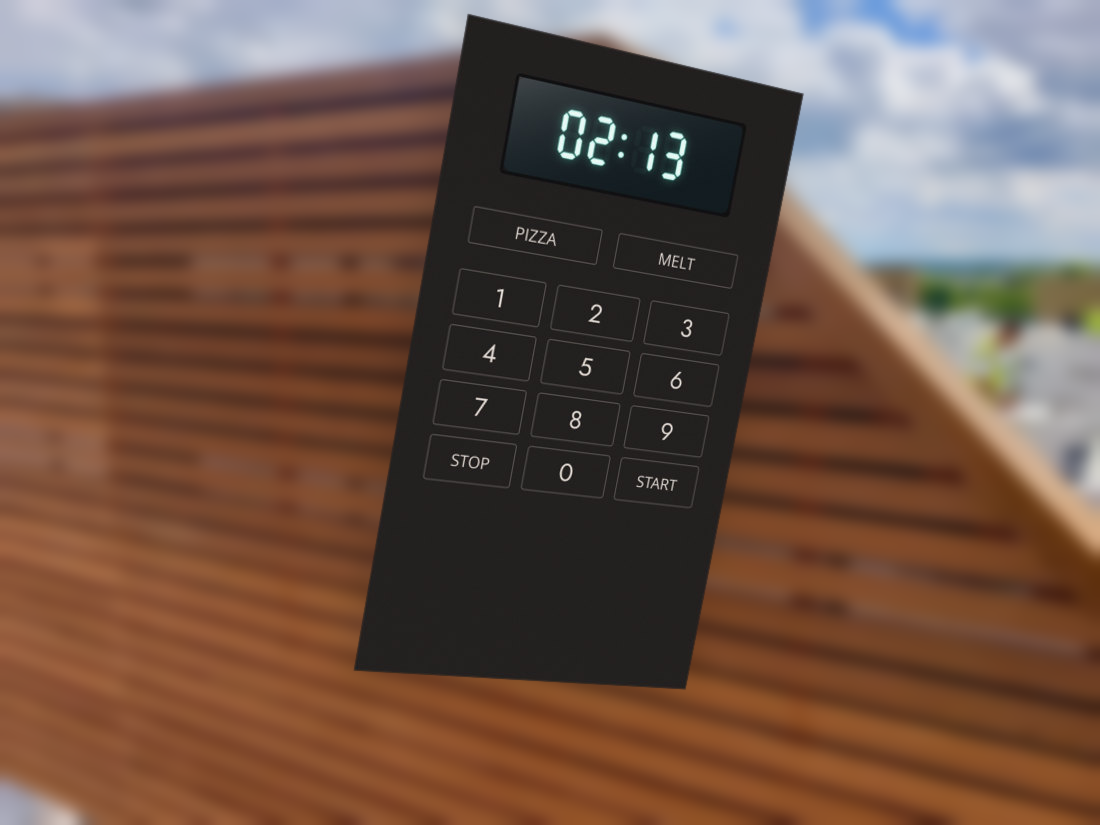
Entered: 2,13
